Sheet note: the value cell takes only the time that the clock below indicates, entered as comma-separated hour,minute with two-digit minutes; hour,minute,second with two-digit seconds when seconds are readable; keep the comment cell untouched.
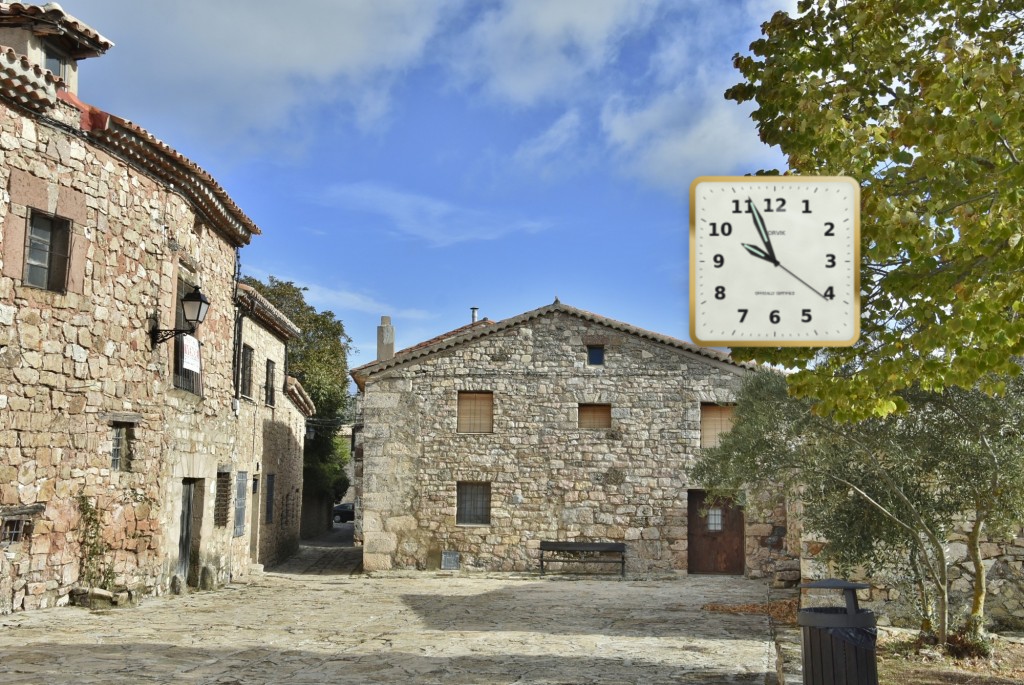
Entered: 9,56,21
